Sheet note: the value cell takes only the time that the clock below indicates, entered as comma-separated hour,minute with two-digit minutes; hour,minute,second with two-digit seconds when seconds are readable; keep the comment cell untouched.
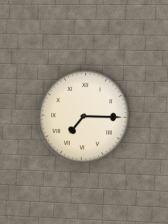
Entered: 7,15
